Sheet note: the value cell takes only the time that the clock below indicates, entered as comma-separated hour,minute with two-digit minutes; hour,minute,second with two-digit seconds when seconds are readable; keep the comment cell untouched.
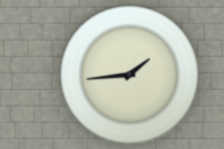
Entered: 1,44
